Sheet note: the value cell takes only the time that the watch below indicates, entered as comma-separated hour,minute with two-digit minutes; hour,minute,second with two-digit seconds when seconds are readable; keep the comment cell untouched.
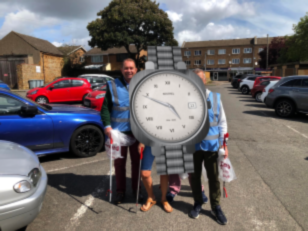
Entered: 4,49
